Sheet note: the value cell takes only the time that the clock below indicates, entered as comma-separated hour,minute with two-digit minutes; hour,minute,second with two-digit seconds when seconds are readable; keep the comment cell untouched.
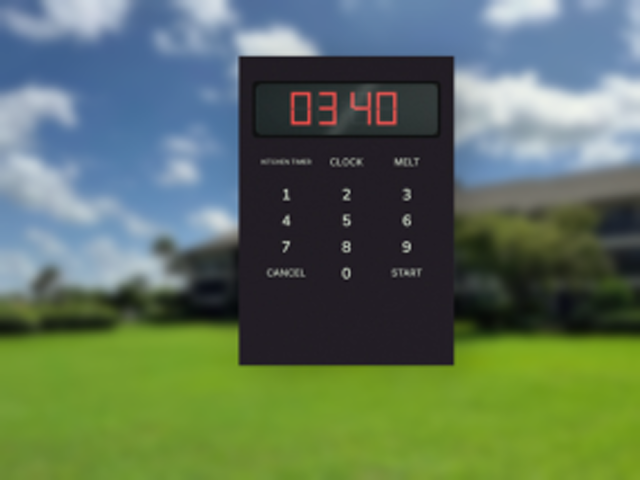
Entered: 3,40
